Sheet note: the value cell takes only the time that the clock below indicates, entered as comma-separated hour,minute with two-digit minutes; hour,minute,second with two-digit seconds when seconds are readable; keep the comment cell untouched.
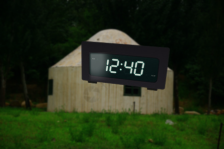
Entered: 12,40
